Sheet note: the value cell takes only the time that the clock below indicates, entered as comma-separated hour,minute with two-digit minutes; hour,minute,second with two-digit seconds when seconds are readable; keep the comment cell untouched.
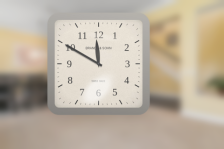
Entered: 11,50
